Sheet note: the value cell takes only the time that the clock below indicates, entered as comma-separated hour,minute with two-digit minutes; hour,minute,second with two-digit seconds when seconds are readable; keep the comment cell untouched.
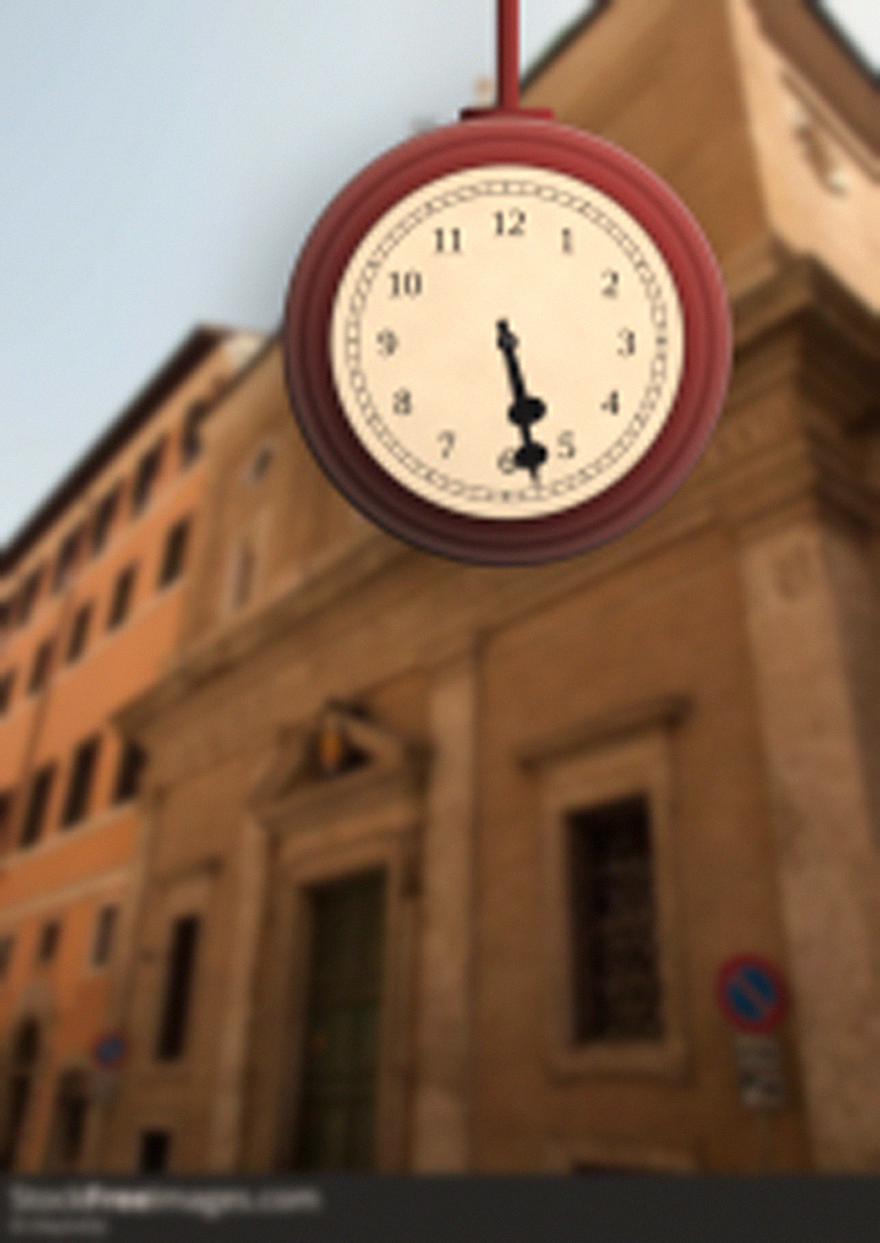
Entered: 5,28
